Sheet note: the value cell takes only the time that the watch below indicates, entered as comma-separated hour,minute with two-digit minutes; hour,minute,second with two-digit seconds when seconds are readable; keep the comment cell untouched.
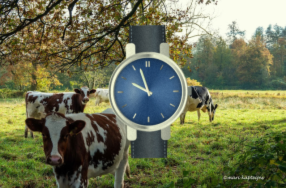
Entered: 9,57
